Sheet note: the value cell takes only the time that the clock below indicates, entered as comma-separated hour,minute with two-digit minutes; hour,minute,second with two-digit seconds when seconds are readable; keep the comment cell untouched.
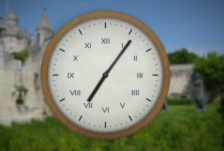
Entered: 7,06
